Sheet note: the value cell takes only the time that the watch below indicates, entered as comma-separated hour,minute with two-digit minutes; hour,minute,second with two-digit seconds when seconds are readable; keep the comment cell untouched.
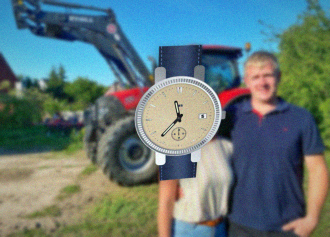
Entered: 11,37
